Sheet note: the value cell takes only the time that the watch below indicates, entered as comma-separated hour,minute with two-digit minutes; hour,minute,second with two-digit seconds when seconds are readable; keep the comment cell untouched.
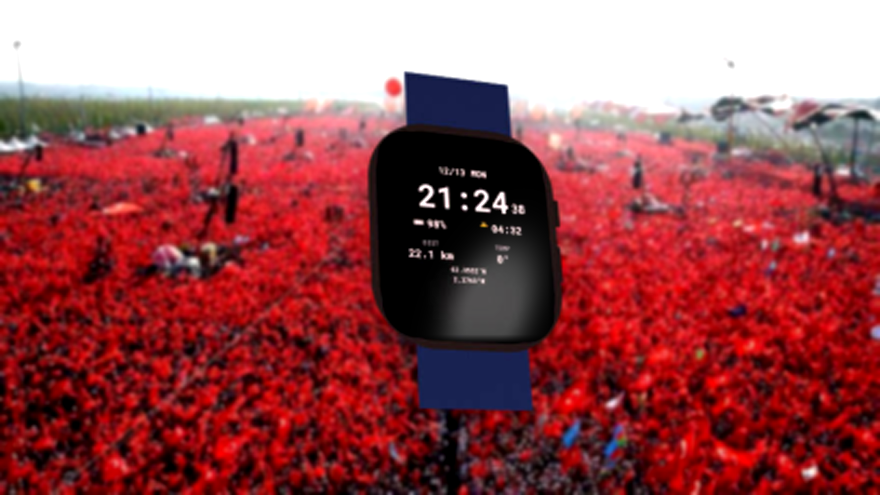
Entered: 21,24
